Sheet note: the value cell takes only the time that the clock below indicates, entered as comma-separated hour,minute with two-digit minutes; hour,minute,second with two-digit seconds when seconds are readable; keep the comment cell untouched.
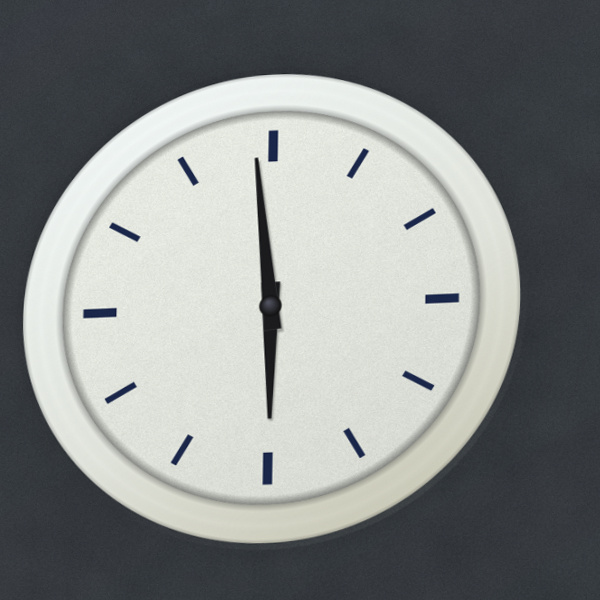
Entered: 5,59
